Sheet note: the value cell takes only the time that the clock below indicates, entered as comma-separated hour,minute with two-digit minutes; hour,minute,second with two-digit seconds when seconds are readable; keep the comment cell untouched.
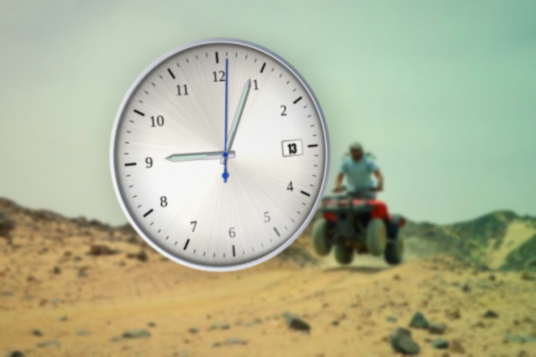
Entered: 9,04,01
